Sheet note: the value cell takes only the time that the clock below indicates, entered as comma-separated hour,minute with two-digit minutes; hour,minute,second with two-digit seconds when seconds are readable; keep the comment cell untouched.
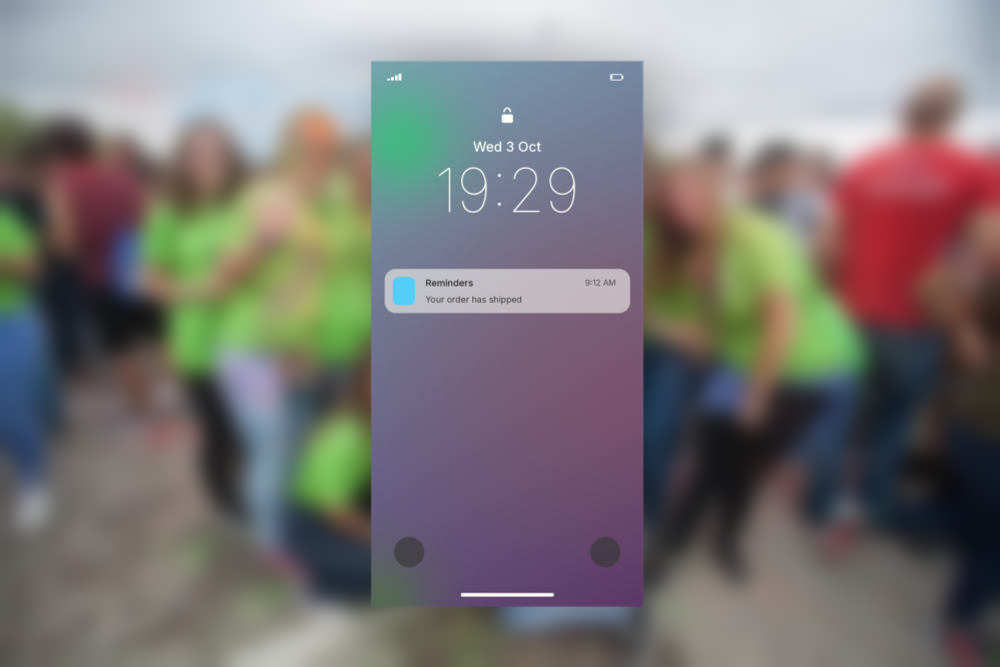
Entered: 19,29
